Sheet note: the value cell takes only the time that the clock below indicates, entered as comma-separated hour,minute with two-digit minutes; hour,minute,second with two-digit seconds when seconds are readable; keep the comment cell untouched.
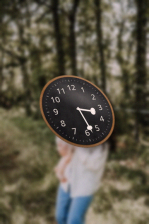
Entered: 3,28
